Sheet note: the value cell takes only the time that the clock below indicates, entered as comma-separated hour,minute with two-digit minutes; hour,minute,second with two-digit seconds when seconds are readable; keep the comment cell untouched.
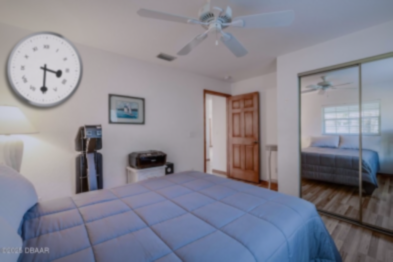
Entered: 3,30
